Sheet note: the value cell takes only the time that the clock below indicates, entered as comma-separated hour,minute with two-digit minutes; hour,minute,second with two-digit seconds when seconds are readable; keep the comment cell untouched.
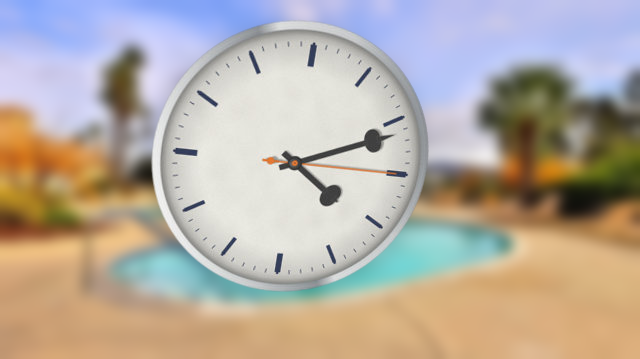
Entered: 4,11,15
